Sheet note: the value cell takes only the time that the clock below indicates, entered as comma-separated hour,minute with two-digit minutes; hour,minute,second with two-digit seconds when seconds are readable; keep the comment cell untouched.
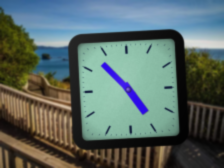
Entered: 4,53
